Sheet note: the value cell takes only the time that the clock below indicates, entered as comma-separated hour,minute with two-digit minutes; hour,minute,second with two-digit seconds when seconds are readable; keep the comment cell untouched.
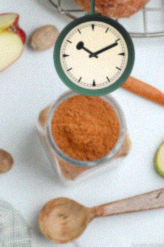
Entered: 10,11
